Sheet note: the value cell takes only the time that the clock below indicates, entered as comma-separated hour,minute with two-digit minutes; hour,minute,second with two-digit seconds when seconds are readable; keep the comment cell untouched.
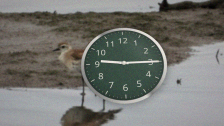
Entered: 9,15
